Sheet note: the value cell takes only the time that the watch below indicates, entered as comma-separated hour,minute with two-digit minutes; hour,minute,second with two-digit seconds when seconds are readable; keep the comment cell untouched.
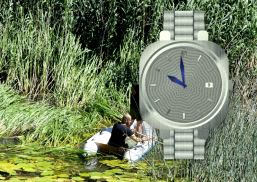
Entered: 9,59
